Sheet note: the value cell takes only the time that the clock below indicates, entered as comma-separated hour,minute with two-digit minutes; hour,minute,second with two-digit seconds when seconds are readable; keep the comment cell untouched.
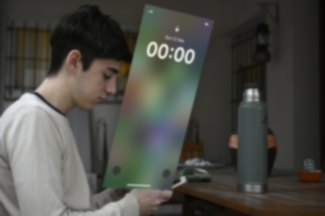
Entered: 0,00
